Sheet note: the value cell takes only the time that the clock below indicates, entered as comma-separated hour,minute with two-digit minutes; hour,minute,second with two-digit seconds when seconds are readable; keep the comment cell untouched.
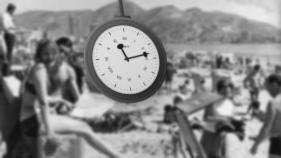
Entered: 11,13
